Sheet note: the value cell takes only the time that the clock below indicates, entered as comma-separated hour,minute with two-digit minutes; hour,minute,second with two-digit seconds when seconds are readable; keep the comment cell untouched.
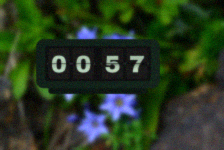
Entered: 0,57
